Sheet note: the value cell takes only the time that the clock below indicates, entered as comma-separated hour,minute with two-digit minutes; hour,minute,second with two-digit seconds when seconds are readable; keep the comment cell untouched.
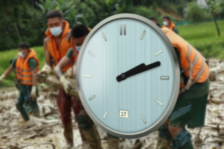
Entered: 2,12
